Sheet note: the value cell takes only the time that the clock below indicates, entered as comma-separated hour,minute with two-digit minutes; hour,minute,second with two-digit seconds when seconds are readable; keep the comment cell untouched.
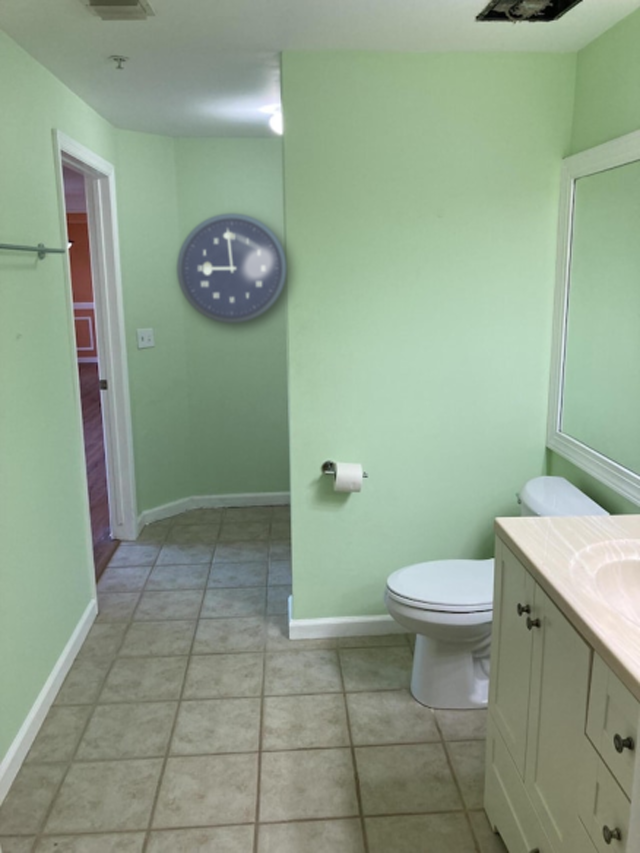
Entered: 8,59
